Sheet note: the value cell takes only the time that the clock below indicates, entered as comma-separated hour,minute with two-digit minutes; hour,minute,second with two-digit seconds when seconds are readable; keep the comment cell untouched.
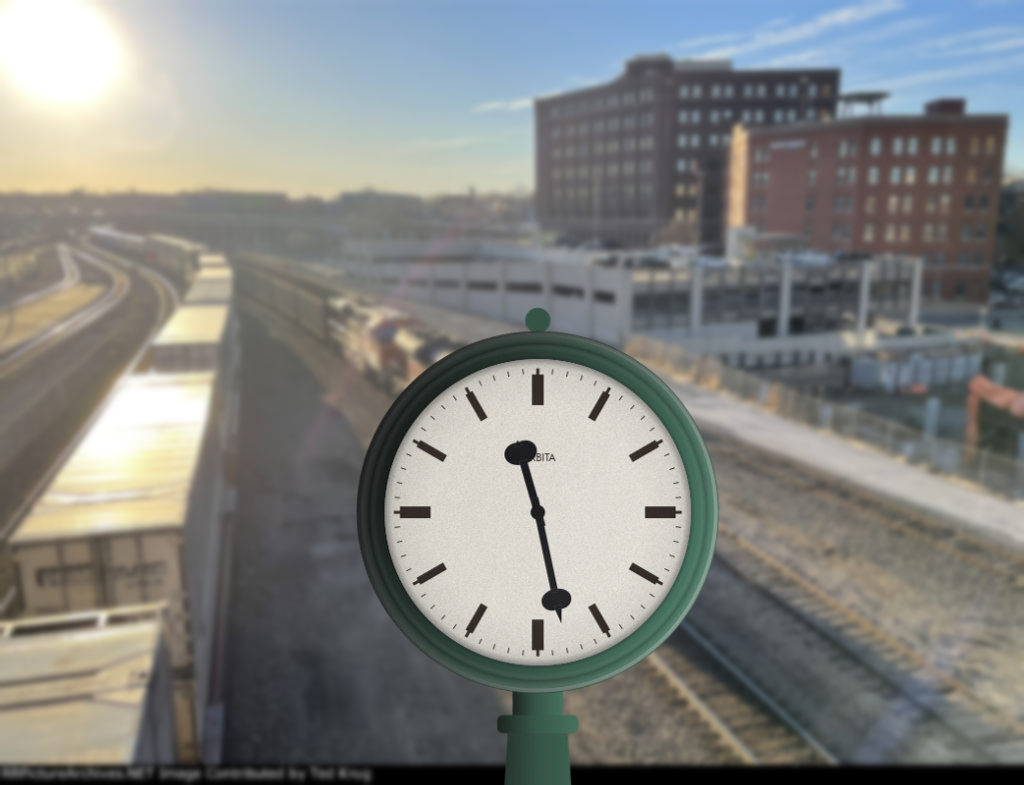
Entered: 11,28
